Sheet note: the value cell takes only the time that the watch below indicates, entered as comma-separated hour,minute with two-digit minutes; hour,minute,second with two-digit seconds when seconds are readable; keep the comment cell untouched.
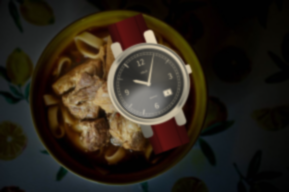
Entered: 10,05
